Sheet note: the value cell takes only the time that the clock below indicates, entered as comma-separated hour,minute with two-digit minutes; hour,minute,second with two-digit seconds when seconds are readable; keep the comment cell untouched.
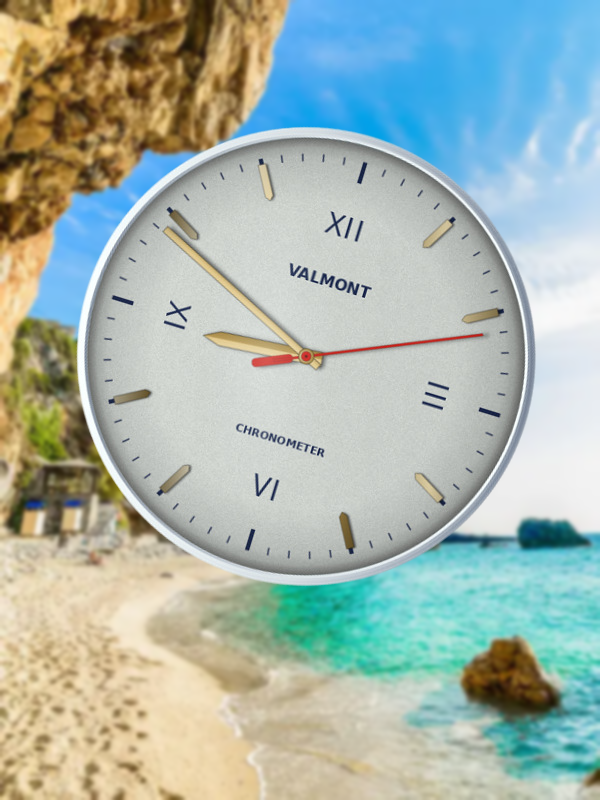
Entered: 8,49,11
